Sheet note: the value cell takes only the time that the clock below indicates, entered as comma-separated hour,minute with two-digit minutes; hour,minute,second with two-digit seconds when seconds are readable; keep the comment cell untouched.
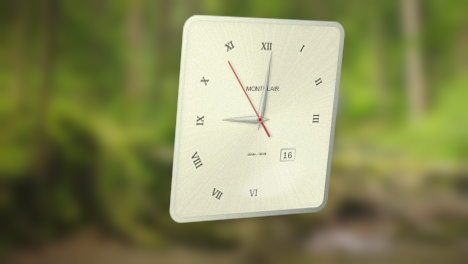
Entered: 9,00,54
